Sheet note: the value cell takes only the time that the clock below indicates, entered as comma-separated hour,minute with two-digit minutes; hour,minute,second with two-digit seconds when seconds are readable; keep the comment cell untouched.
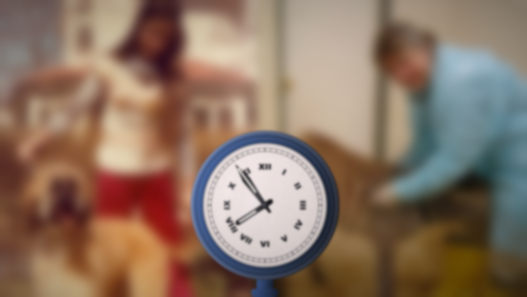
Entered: 7,54
